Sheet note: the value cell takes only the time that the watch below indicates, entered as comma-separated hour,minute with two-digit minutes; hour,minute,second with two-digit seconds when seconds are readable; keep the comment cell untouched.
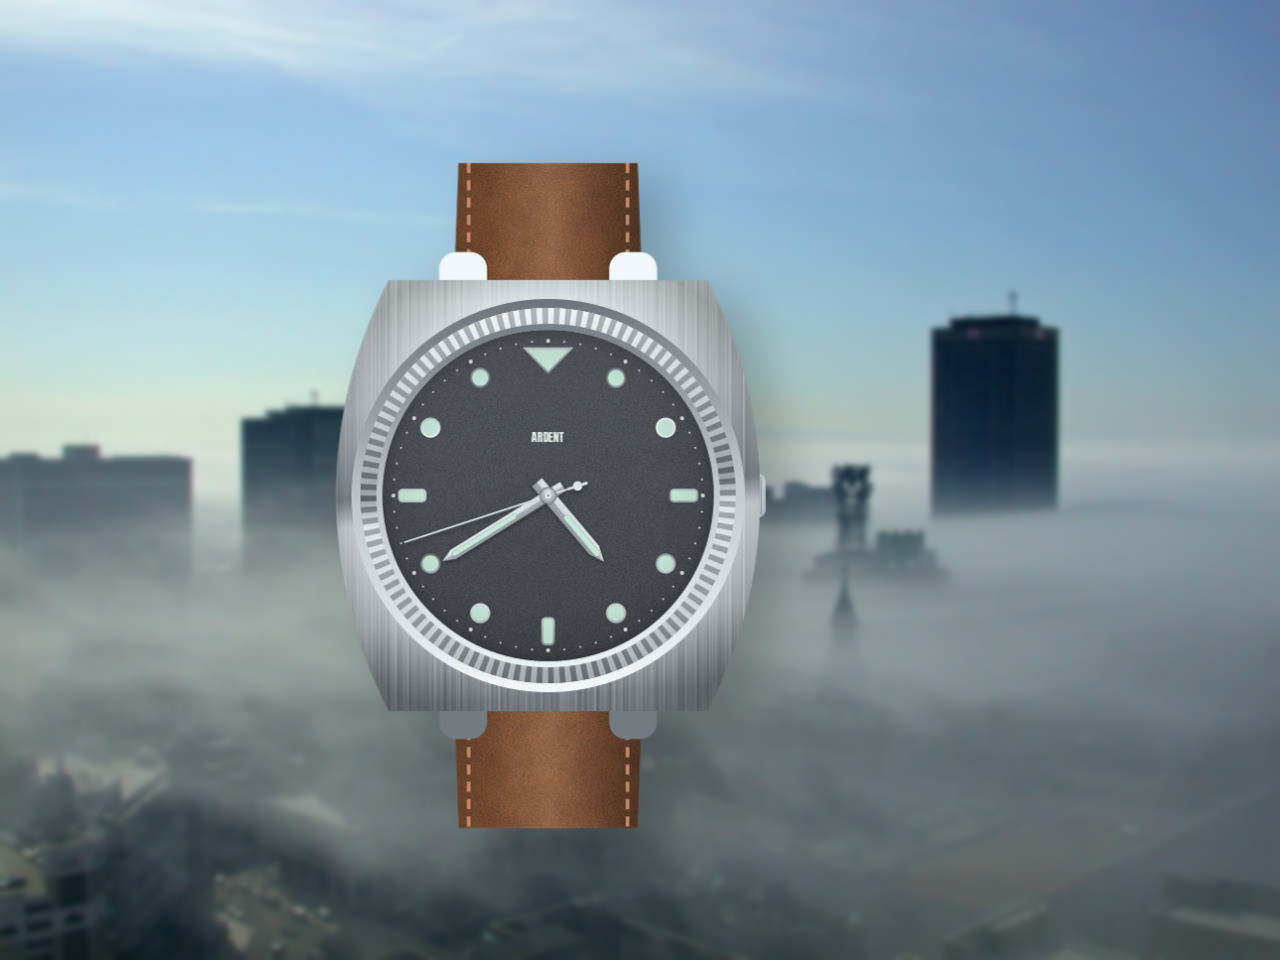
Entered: 4,39,42
